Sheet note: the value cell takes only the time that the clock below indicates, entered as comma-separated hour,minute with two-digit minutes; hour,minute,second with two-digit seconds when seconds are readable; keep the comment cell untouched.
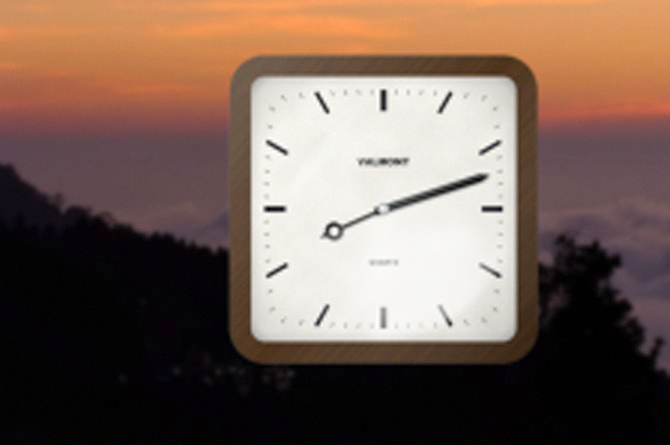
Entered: 8,12
